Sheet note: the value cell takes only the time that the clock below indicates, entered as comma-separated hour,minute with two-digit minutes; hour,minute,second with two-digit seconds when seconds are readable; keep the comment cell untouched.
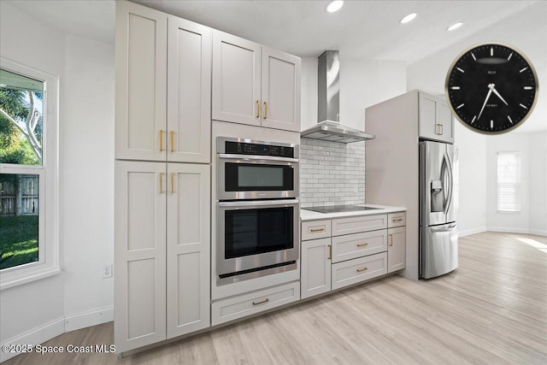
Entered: 4,34
